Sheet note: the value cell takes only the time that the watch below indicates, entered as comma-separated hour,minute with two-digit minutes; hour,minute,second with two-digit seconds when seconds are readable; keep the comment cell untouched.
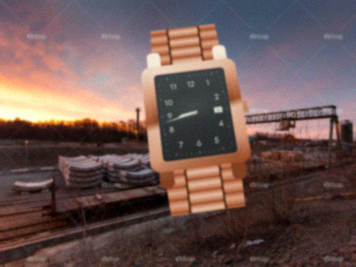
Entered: 8,43
